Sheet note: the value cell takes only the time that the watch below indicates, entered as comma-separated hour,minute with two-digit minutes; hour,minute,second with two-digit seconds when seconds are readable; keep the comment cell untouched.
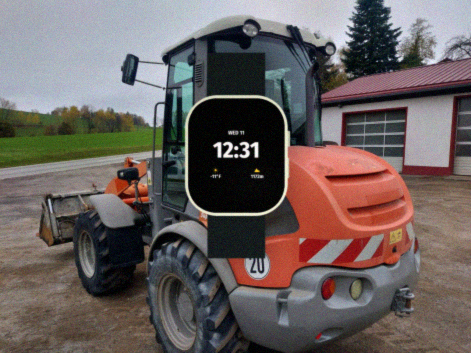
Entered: 12,31
